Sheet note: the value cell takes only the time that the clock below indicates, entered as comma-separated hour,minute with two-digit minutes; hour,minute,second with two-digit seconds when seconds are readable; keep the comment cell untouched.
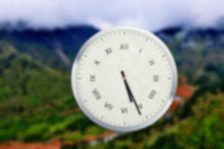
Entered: 5,26
